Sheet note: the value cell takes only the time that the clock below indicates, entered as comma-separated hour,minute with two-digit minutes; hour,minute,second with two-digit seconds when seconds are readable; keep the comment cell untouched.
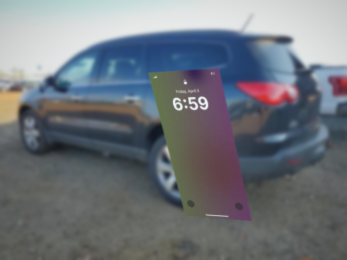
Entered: 6,59
